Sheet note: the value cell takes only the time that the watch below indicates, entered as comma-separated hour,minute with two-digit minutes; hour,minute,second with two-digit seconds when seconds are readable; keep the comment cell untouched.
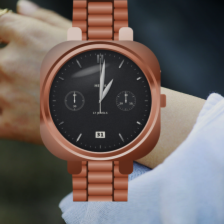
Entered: 1,01
